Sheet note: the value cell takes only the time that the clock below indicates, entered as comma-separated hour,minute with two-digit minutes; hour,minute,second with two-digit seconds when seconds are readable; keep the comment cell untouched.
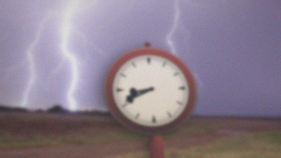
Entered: 8,41
